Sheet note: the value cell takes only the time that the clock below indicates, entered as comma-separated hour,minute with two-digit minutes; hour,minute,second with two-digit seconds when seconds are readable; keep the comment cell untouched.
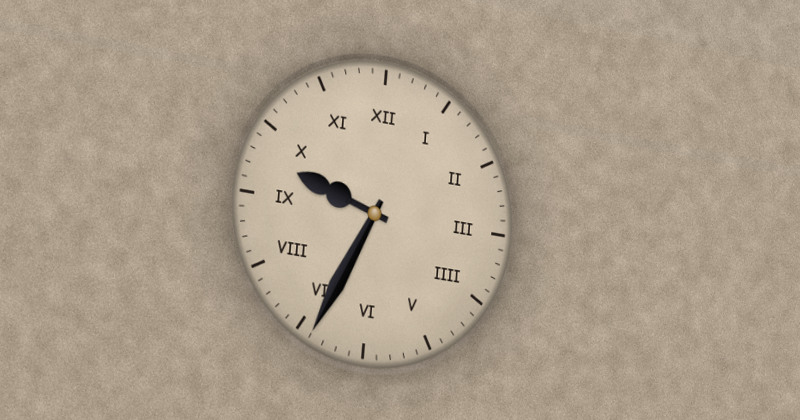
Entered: 9,34
